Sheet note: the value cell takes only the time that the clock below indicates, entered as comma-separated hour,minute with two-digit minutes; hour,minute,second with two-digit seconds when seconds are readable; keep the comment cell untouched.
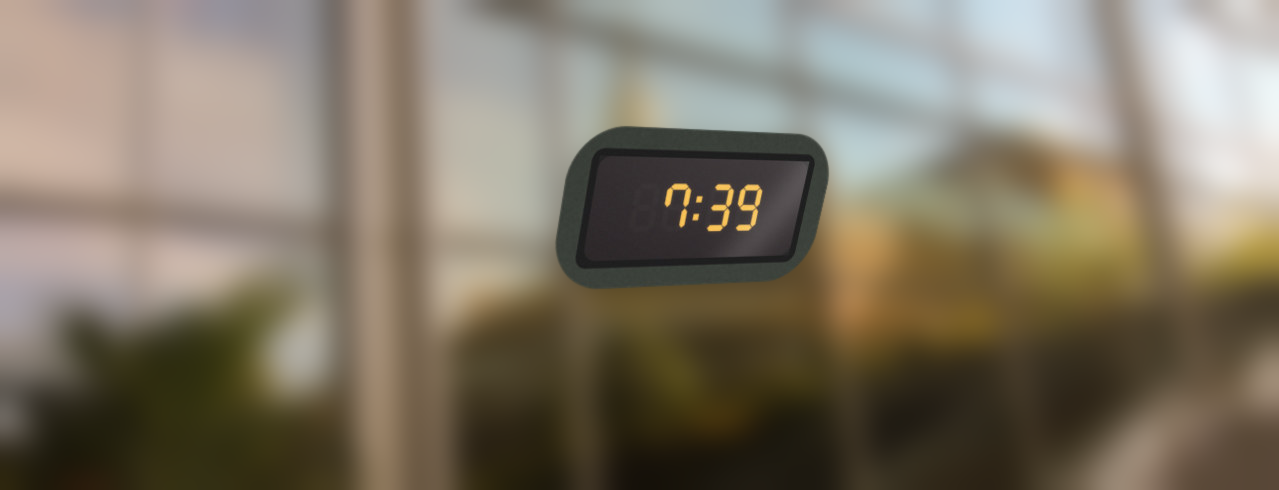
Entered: 7,39
